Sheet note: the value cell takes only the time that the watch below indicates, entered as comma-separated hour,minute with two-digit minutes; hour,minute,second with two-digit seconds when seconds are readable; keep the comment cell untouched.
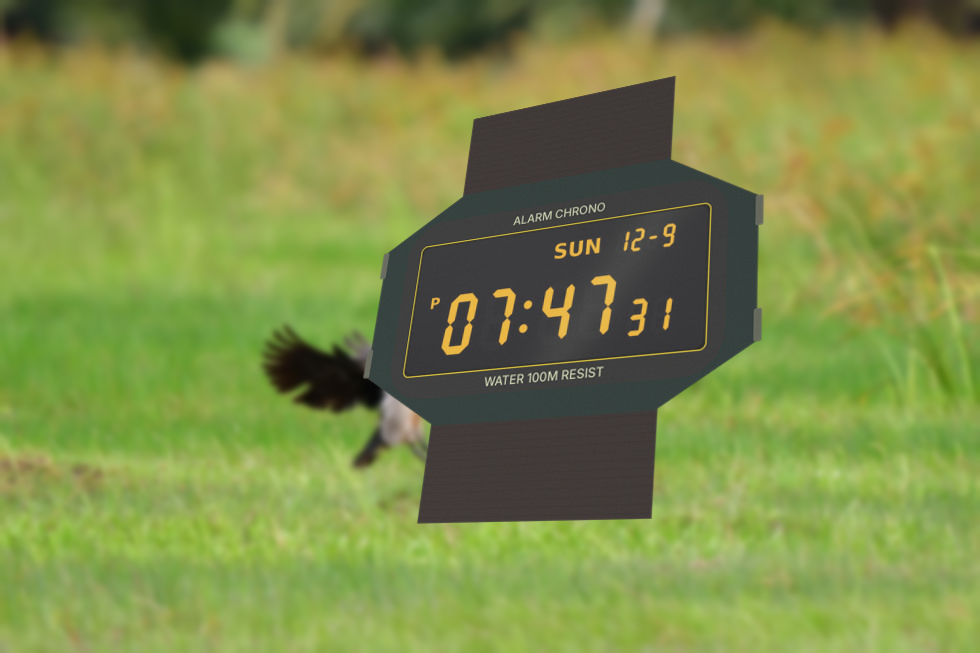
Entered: 7,47,31
